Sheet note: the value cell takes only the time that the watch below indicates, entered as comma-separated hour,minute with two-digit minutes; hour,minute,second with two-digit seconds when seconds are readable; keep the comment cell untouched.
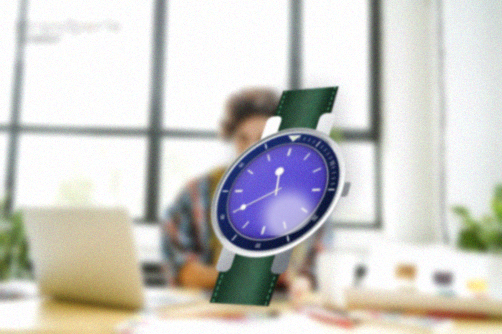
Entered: 11,40
